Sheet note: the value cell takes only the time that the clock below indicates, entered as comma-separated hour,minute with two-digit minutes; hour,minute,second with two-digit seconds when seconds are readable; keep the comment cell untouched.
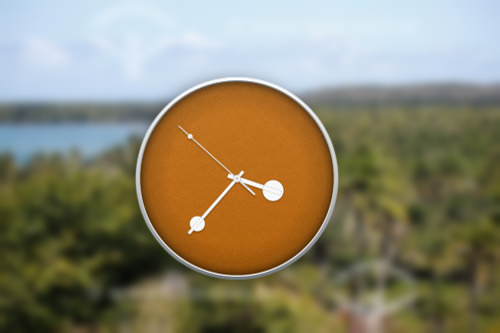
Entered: 3,36,52
